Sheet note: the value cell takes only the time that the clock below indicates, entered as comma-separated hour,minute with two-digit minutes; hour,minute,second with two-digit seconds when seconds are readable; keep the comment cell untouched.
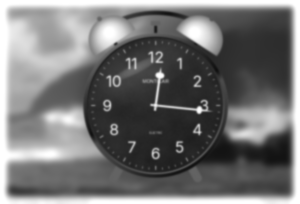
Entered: 12,16
